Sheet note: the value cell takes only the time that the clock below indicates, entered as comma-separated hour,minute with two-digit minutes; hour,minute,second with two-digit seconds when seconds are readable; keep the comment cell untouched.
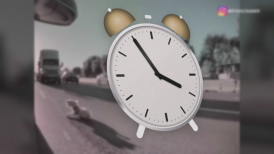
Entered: 3,55
